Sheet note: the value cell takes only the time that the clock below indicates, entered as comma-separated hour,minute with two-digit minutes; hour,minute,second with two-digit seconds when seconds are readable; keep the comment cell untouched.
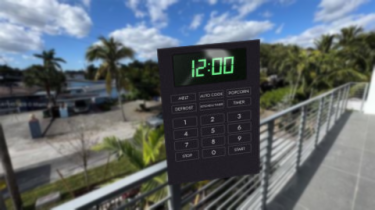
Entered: 12,00
